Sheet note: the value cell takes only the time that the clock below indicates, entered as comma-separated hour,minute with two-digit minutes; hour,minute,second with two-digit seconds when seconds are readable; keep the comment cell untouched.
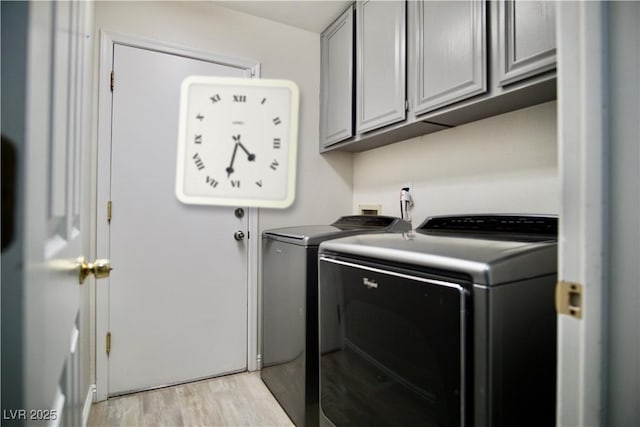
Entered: 4,32
